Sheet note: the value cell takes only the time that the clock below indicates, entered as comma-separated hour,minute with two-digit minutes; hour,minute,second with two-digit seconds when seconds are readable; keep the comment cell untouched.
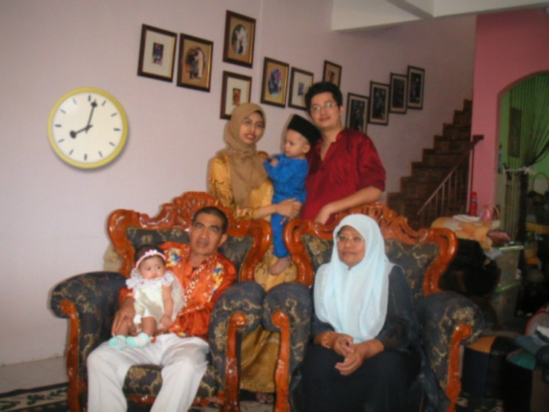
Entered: 8,02
